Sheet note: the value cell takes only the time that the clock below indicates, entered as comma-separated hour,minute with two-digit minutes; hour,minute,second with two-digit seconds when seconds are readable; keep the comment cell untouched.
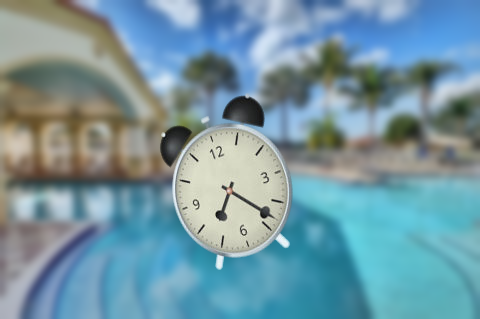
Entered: 7,23
